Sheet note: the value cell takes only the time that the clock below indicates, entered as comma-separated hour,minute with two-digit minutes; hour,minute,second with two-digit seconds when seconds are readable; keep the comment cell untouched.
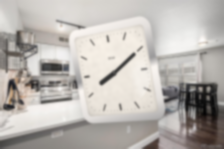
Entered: 8,10
